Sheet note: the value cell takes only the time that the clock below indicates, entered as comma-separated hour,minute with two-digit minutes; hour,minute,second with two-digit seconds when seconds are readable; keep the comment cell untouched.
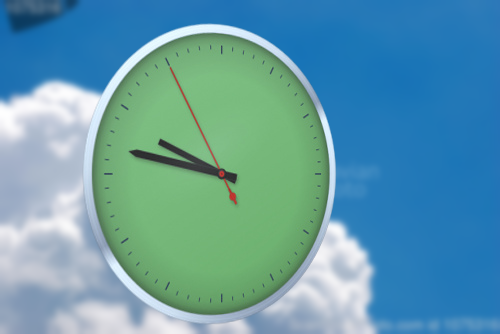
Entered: 9,46,55
